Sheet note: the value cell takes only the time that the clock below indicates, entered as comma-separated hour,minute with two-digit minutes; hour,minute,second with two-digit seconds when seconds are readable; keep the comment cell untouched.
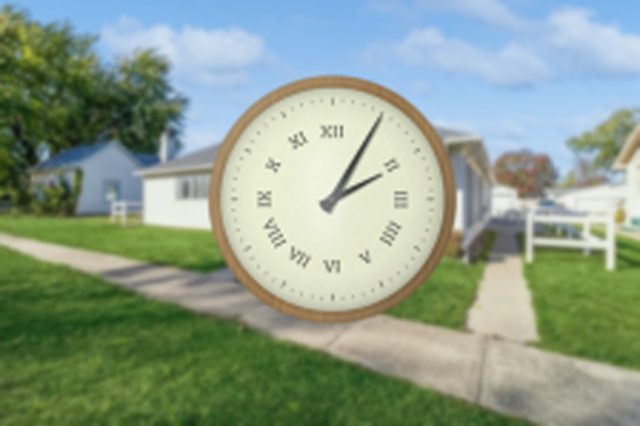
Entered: 2,05
